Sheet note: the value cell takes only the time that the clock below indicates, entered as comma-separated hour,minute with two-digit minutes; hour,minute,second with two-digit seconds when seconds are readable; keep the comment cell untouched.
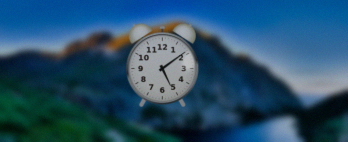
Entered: 5,09
